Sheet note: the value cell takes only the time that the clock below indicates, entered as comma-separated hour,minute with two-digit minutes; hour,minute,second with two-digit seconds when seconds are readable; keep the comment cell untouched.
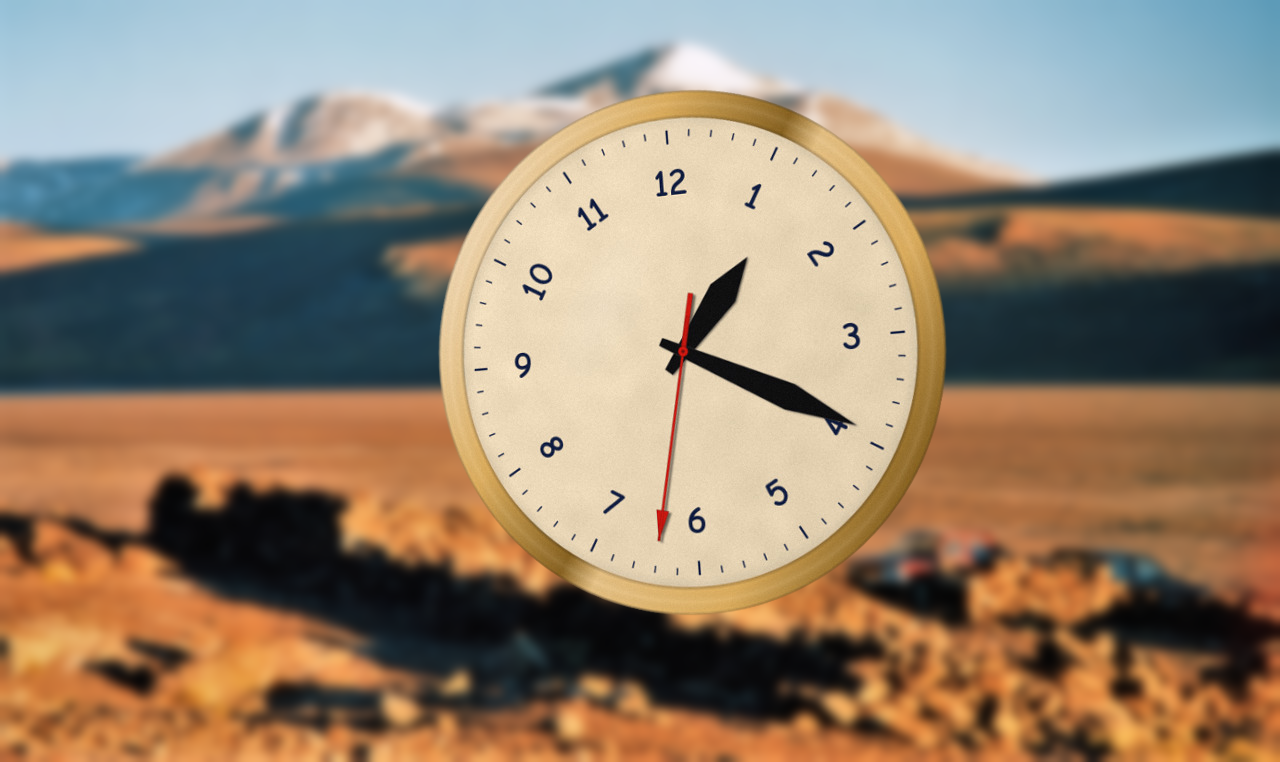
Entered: 1,19,32
